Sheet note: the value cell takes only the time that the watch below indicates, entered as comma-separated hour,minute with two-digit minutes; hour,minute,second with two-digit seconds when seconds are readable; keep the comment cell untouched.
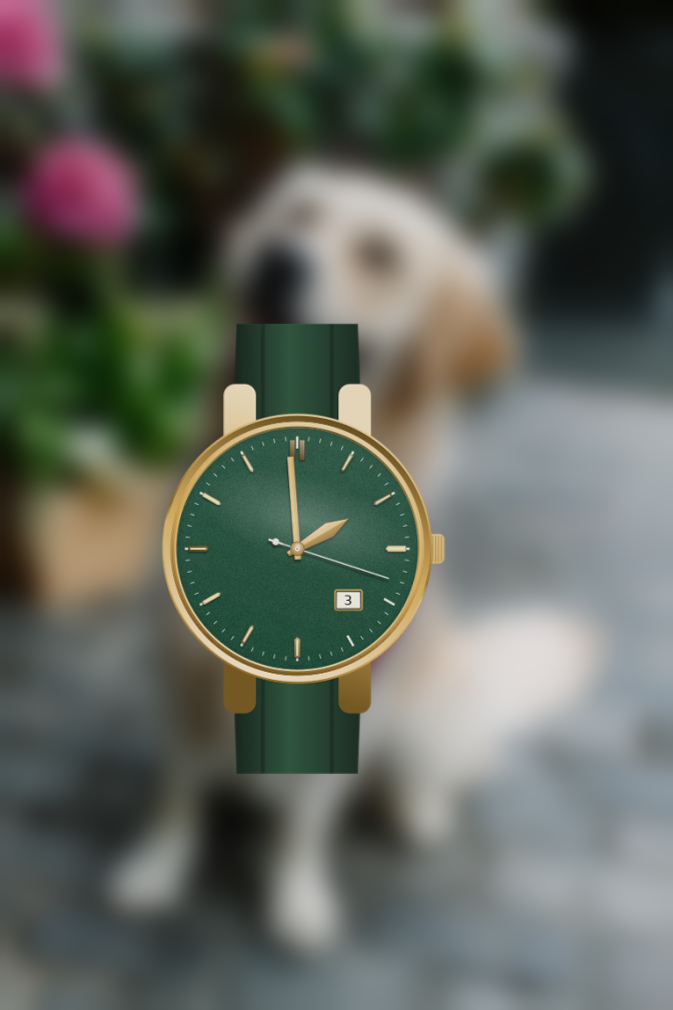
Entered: 1,59,18
